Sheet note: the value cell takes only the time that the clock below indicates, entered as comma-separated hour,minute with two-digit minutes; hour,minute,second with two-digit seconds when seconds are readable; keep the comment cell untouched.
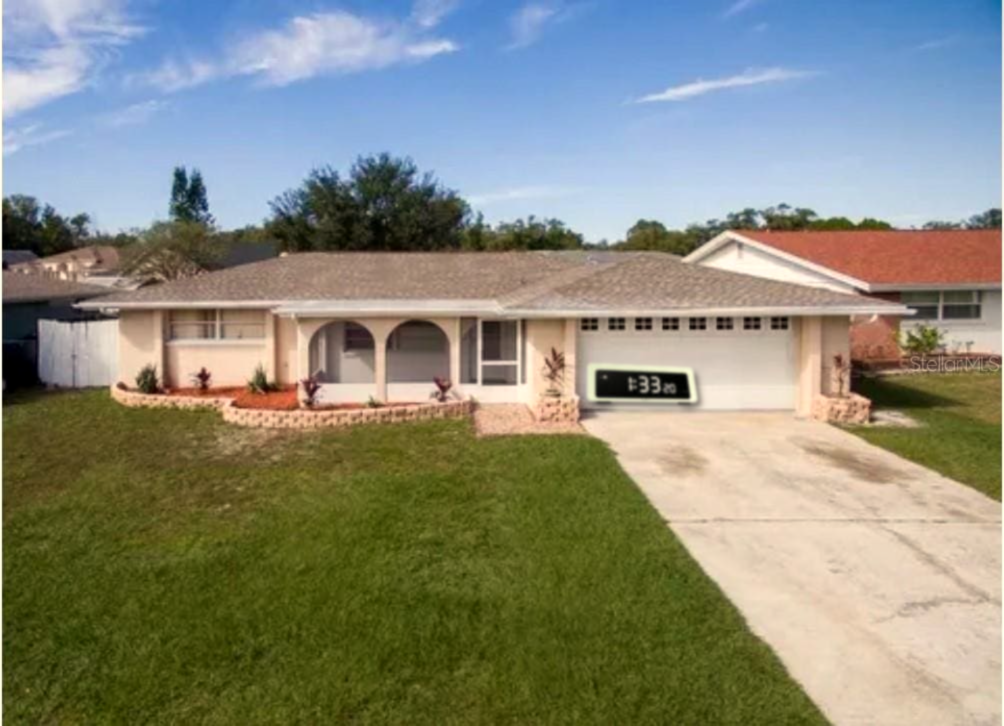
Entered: 1,33
